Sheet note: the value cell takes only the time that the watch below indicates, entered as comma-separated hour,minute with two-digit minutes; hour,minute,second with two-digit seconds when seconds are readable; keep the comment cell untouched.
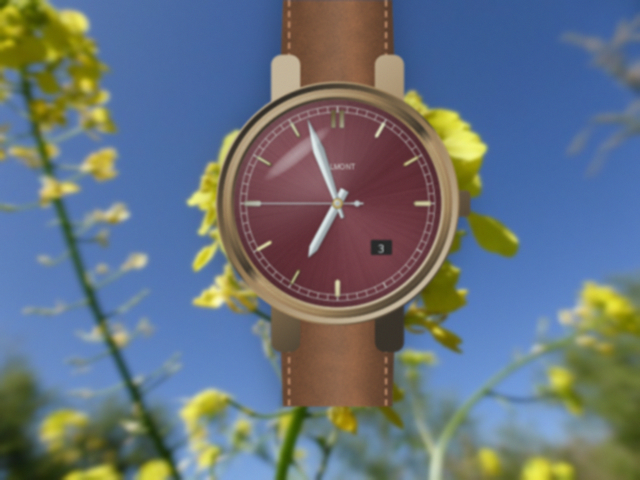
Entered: 6,56,45
